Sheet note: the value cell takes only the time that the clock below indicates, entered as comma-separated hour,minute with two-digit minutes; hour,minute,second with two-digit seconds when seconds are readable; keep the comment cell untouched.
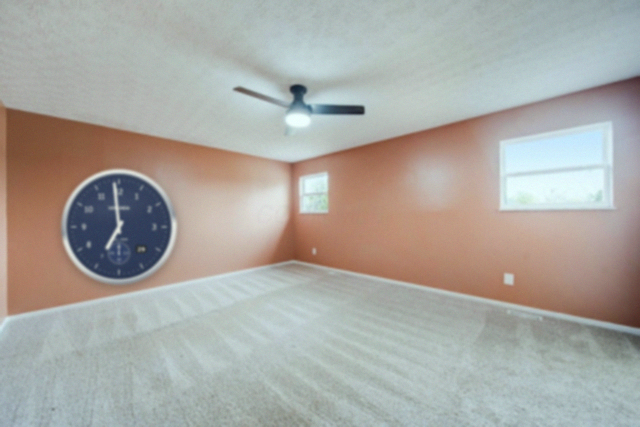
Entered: 6,59
